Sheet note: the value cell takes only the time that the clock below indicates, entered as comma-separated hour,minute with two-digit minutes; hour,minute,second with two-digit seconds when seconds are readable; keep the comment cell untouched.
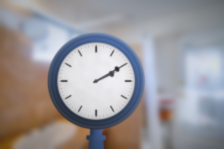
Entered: 2,10
